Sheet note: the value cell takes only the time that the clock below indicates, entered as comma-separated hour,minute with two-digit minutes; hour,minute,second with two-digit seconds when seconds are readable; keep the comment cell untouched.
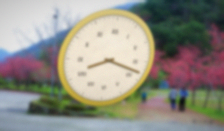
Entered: 8,18
